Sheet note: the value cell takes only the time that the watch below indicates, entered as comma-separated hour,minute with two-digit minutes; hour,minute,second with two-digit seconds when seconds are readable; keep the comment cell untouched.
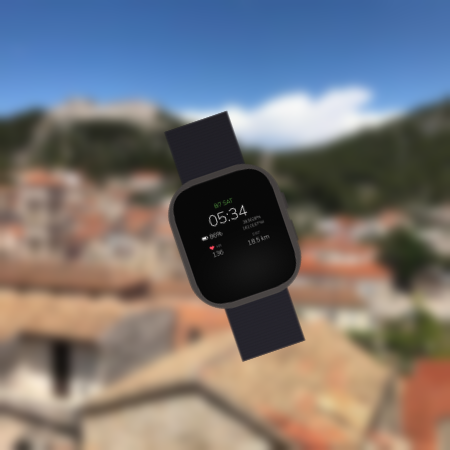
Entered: 5,34
